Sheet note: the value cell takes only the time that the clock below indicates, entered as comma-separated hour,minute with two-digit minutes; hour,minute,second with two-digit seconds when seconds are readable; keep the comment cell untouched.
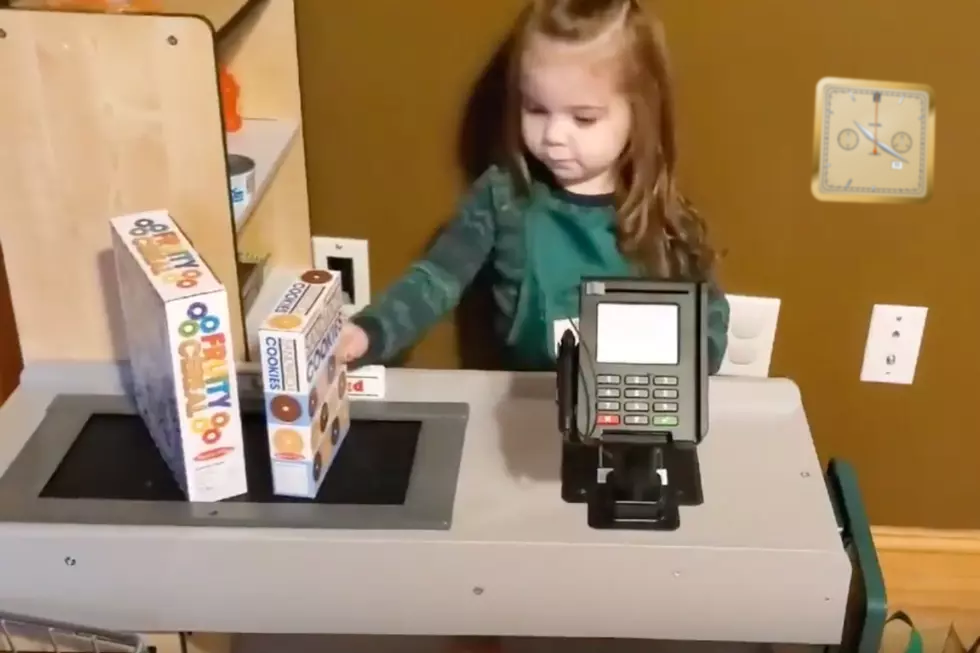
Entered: 10,20
